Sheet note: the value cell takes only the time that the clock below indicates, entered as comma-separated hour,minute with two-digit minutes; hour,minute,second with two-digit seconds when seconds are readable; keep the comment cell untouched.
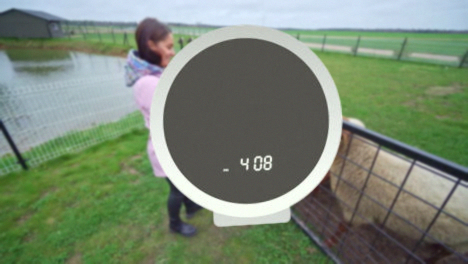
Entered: 4,08
